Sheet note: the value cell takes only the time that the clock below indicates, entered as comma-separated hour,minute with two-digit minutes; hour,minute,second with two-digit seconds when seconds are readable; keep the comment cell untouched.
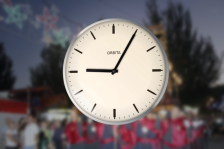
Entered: 9,05
